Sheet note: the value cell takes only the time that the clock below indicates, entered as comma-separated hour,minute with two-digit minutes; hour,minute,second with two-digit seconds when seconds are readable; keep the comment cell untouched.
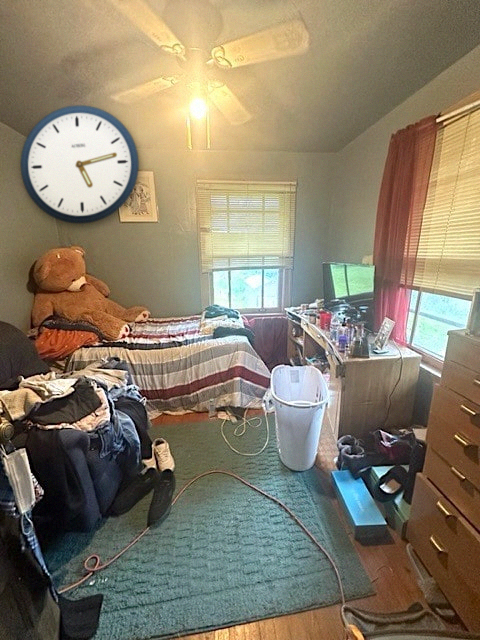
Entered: 5,13
